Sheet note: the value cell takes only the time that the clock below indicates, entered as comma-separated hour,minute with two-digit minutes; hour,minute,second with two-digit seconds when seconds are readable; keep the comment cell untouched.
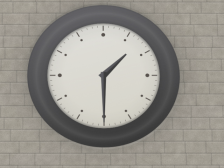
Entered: 1,30
